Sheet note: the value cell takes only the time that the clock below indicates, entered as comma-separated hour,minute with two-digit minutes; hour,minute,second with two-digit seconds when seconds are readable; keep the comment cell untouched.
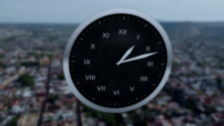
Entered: 1,12
